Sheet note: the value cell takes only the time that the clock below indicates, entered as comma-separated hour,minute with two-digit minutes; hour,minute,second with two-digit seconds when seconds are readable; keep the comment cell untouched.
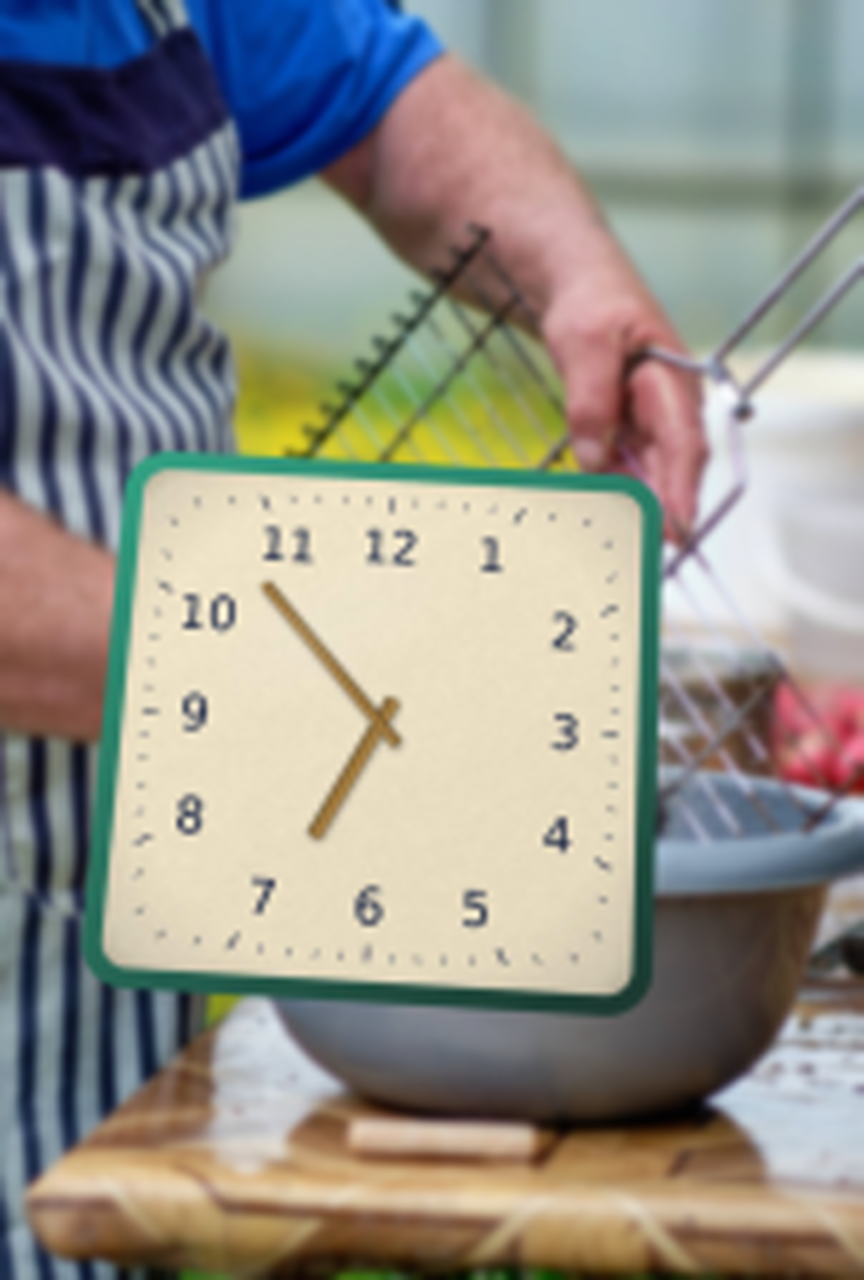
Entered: 6,53
